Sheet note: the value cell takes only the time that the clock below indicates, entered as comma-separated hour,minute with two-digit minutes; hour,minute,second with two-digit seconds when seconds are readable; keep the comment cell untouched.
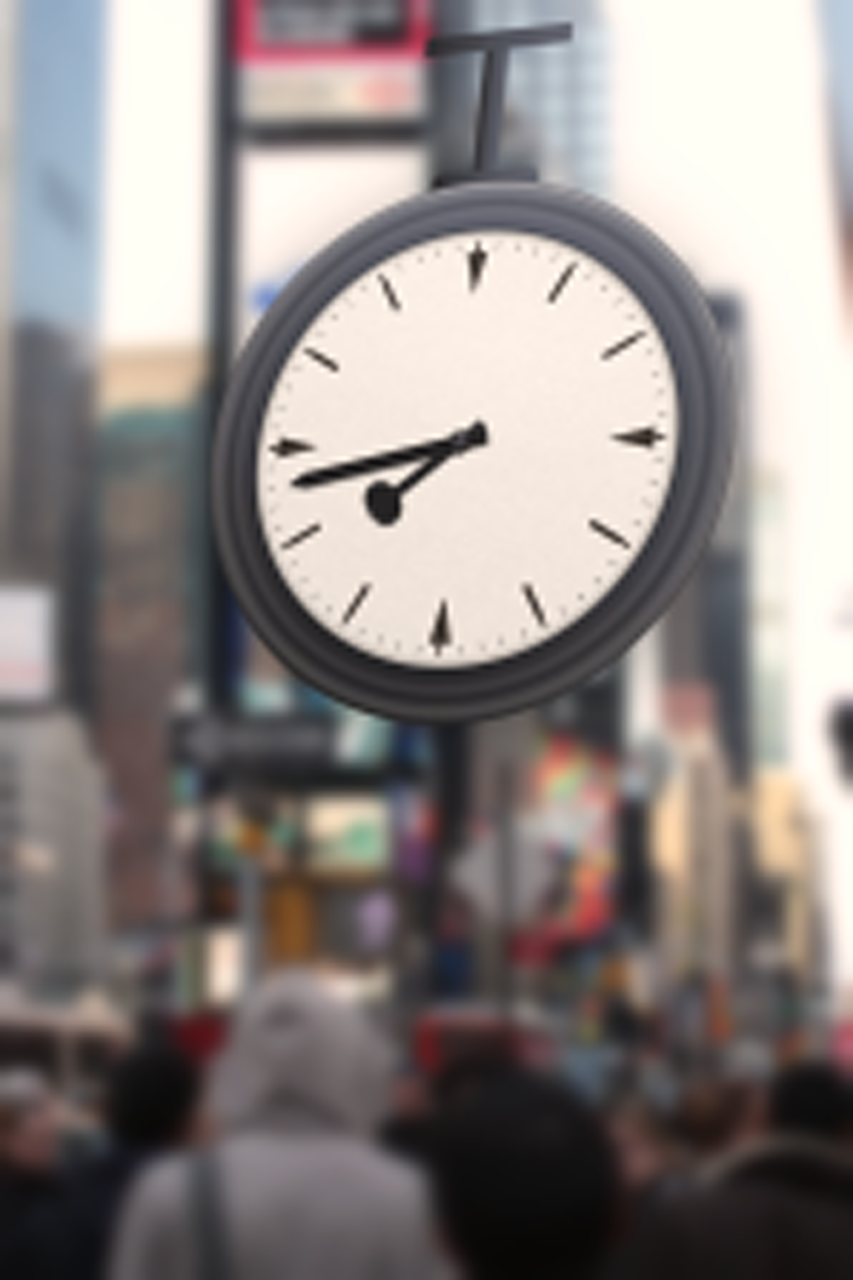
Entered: 7,43
